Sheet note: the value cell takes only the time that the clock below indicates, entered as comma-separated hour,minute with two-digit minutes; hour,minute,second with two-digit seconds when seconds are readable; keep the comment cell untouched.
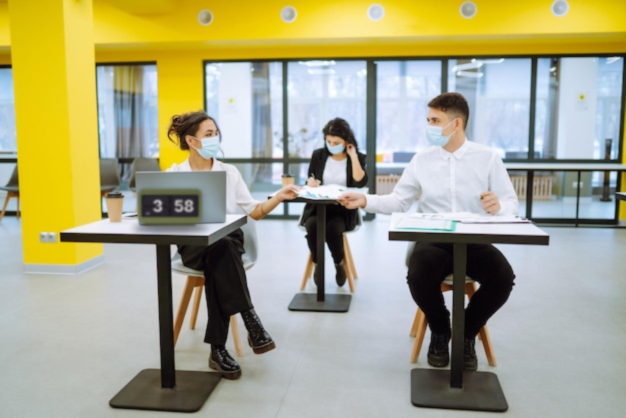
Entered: 3,58
